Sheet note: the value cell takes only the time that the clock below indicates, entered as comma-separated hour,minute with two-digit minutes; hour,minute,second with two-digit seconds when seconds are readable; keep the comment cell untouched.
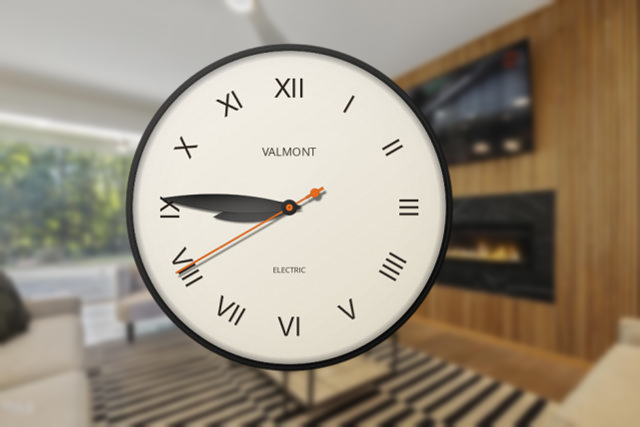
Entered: 8,45,40
